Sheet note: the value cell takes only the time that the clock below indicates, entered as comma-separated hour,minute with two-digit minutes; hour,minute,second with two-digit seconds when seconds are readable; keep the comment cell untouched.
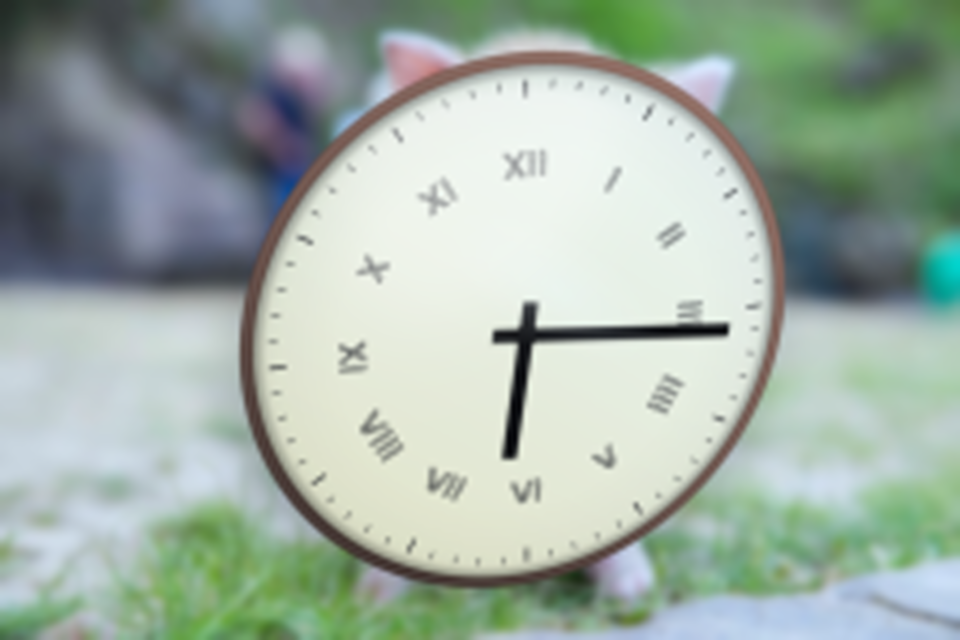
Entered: 6,16
